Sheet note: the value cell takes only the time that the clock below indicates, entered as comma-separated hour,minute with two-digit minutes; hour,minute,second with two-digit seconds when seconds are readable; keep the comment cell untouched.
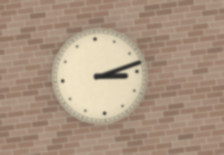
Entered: 3,13
